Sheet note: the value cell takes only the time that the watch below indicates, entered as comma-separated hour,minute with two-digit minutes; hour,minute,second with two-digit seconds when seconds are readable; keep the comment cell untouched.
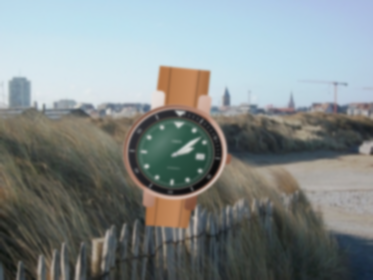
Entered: 2,08
